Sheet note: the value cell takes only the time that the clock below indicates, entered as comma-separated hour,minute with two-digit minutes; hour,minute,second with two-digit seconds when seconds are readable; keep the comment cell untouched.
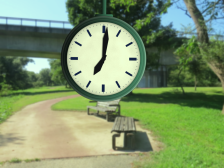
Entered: 7,01
